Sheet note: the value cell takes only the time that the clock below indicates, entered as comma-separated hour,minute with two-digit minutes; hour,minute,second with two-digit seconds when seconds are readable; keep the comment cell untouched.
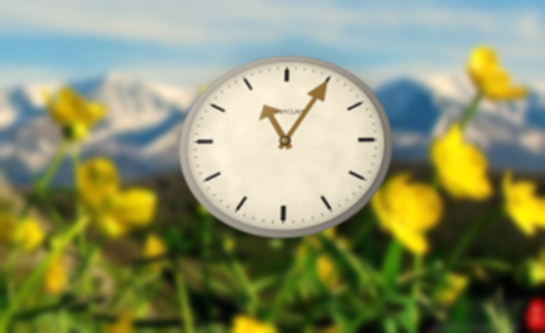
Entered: 11,05
